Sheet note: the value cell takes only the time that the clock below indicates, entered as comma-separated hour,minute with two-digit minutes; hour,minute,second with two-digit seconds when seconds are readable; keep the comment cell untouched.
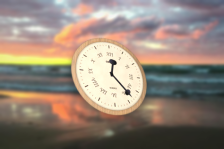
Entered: 12,23
